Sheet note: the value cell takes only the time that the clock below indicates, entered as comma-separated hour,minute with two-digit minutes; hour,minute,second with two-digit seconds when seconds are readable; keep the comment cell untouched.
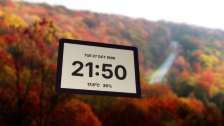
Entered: 21,50
